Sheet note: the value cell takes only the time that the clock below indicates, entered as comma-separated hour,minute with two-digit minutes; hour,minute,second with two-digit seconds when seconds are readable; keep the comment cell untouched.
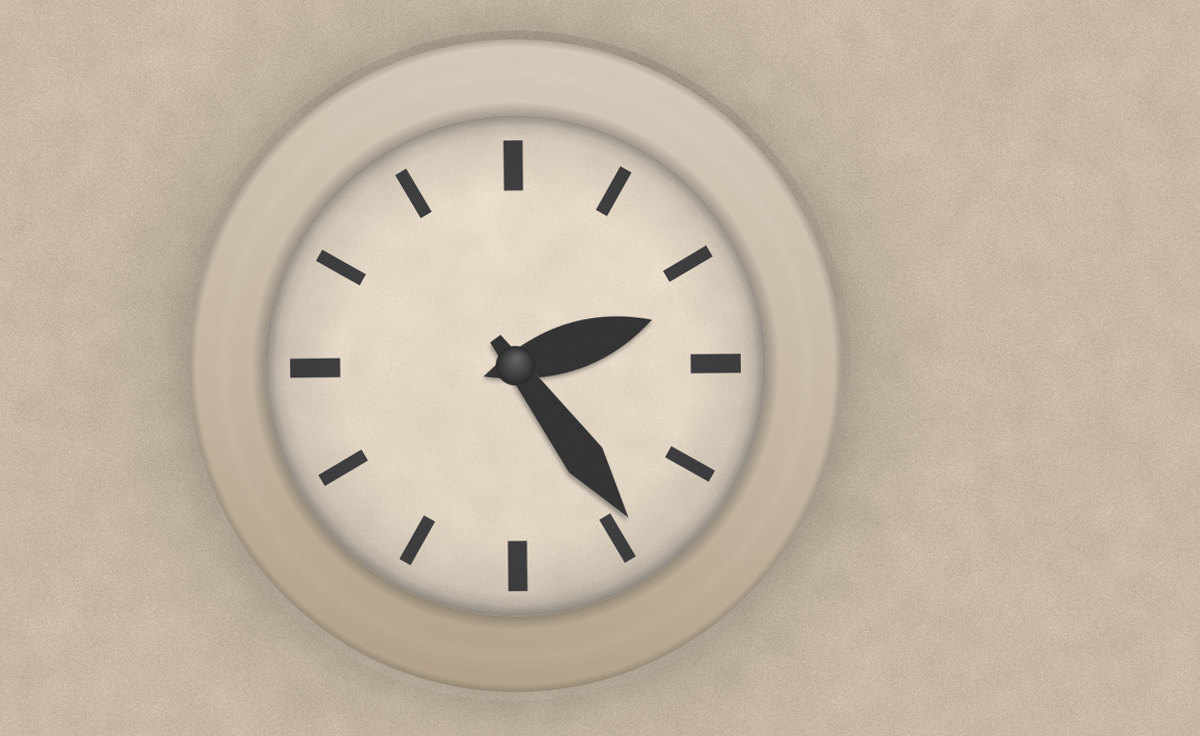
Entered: 2,24
